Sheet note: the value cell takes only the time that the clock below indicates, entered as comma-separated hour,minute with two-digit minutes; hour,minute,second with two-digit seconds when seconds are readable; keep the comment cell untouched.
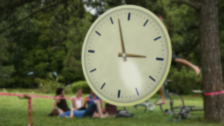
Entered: 2,57
